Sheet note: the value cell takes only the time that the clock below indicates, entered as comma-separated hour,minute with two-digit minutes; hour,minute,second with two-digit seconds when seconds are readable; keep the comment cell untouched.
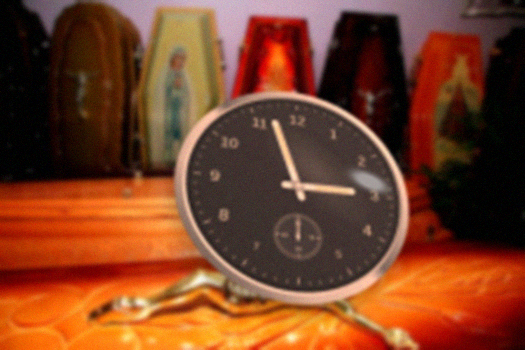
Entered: 2,57
